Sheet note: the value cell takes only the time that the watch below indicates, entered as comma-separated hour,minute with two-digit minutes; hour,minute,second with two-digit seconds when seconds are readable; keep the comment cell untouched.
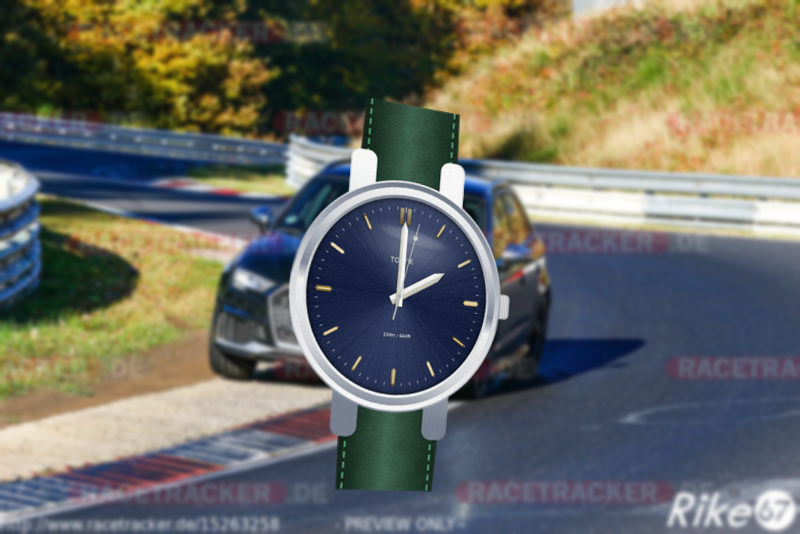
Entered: 2,00,02
